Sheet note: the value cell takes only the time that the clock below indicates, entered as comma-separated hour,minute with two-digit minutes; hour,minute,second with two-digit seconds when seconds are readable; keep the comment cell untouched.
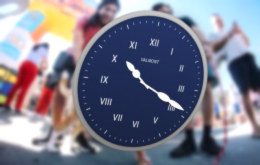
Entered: 10,19
